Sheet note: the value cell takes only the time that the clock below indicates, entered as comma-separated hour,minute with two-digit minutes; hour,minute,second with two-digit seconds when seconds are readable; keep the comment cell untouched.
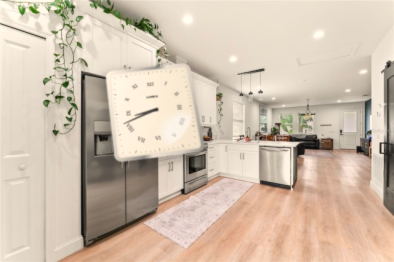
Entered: 8,42
